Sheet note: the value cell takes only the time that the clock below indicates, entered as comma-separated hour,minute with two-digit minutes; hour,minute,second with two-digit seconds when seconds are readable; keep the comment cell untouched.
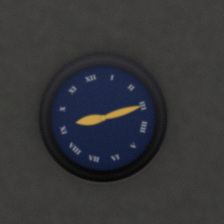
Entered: 9,15
